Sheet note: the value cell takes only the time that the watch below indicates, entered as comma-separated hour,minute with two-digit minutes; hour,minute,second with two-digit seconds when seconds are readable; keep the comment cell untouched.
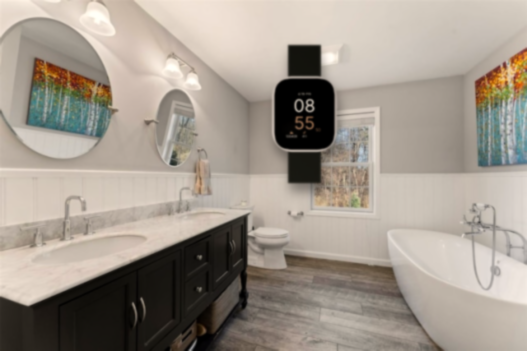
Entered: 8,55
